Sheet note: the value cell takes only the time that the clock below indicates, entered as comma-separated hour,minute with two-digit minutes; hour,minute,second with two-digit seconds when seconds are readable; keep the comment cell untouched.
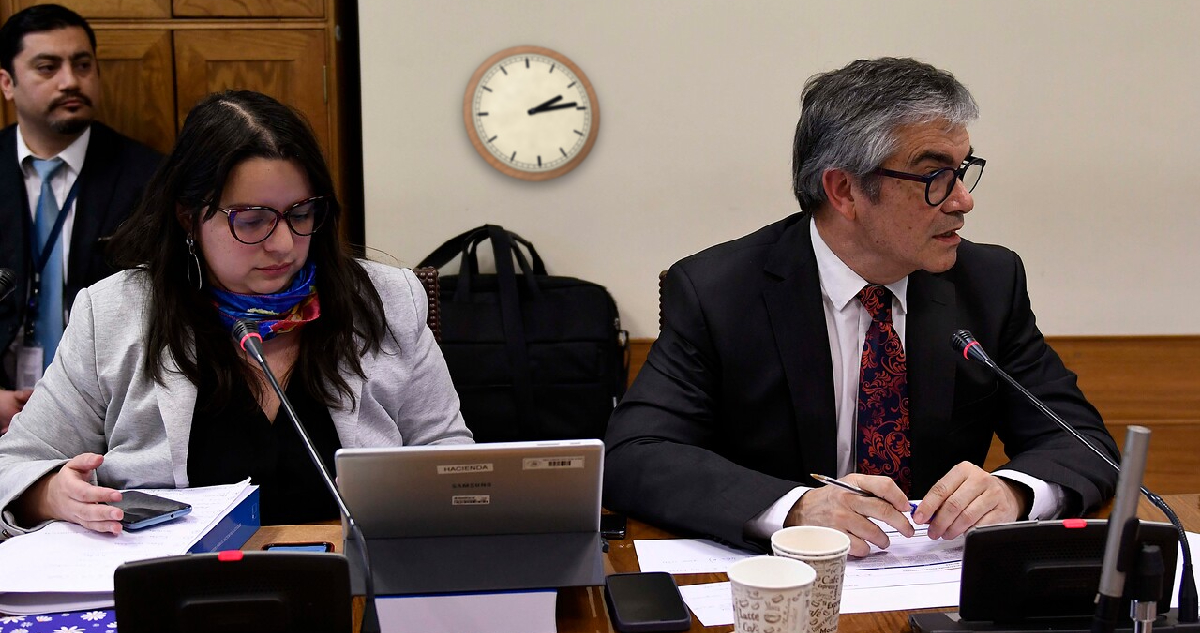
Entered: 2,14
